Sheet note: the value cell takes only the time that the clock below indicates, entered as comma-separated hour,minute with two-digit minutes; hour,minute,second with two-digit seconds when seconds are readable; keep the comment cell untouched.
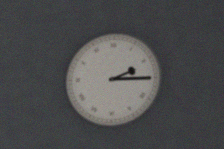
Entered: 2,15
